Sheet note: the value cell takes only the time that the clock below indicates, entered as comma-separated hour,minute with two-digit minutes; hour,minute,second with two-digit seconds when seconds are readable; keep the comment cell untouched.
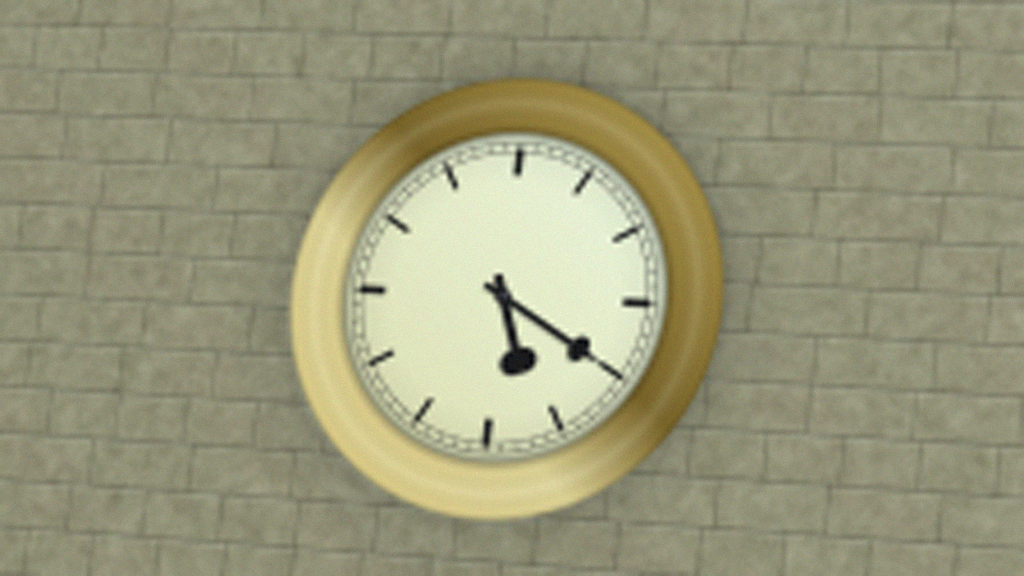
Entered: 5,20
